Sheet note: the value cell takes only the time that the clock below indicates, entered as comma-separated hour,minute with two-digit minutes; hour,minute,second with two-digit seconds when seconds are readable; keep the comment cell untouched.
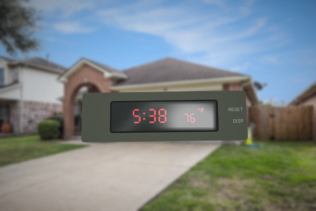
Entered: 5,38
